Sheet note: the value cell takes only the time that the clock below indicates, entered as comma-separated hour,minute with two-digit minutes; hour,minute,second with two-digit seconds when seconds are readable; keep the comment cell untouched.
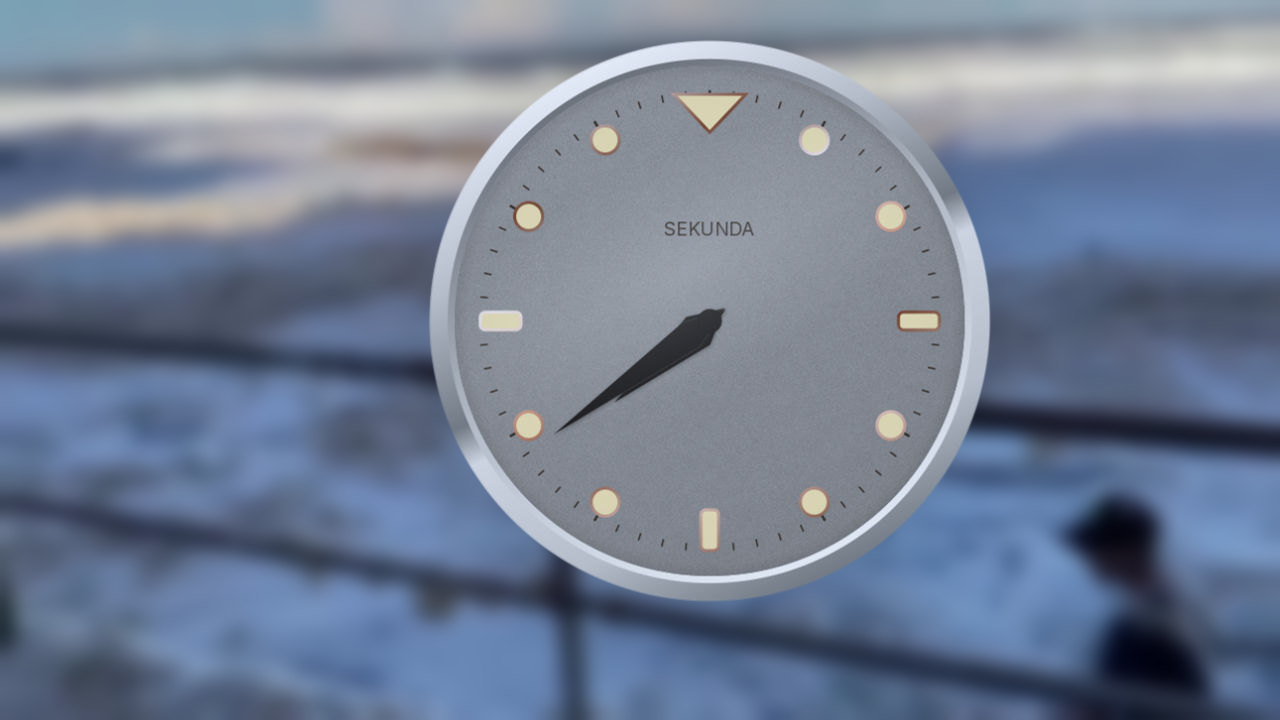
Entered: 7,39
